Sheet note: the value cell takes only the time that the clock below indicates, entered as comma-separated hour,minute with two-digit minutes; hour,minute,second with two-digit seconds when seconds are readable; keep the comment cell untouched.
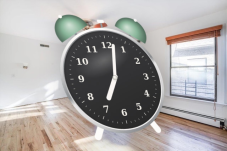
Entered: 7,02
